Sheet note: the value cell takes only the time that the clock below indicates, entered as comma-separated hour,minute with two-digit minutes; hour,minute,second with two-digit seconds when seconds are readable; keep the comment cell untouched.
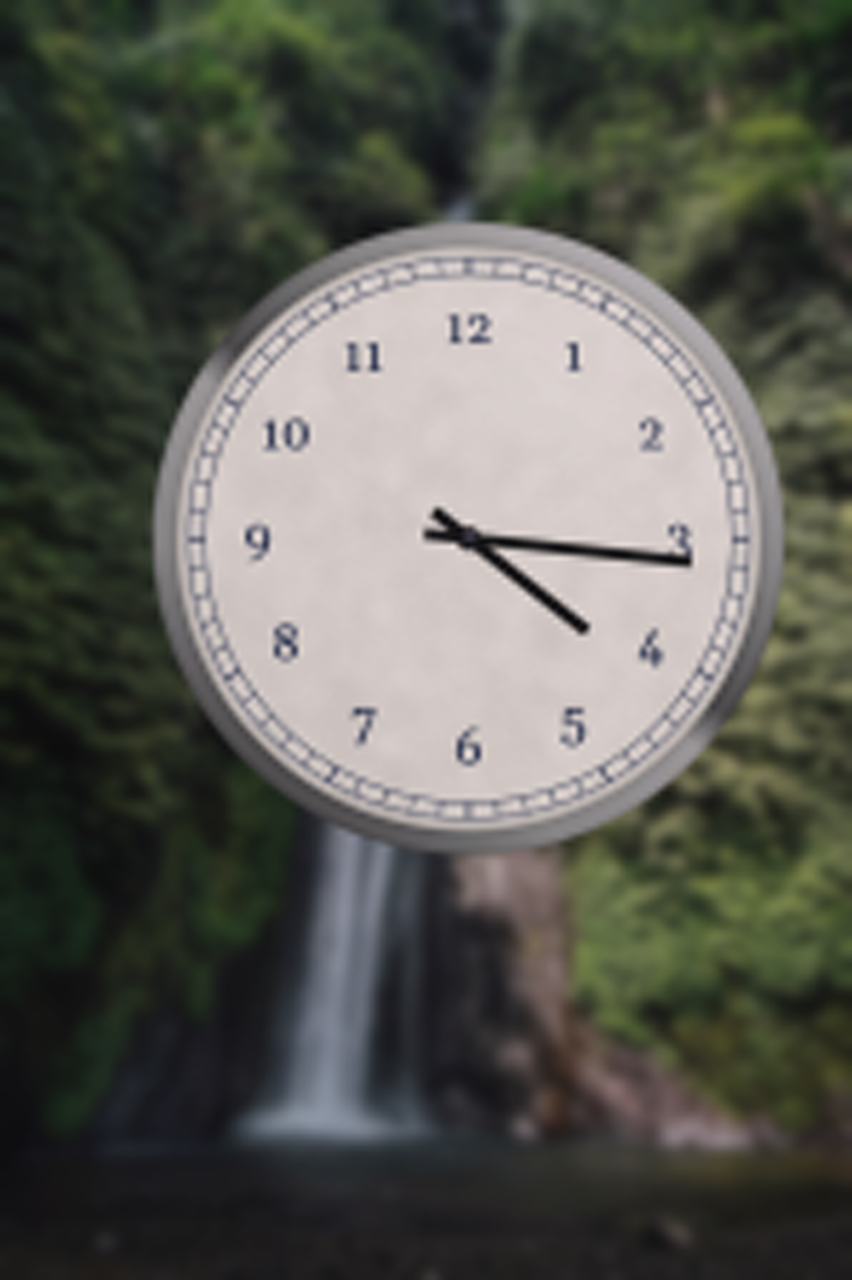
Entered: 4,16
